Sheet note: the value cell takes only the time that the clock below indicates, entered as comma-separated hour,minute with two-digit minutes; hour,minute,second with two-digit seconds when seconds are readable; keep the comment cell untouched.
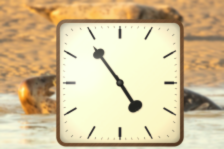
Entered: 4,54
